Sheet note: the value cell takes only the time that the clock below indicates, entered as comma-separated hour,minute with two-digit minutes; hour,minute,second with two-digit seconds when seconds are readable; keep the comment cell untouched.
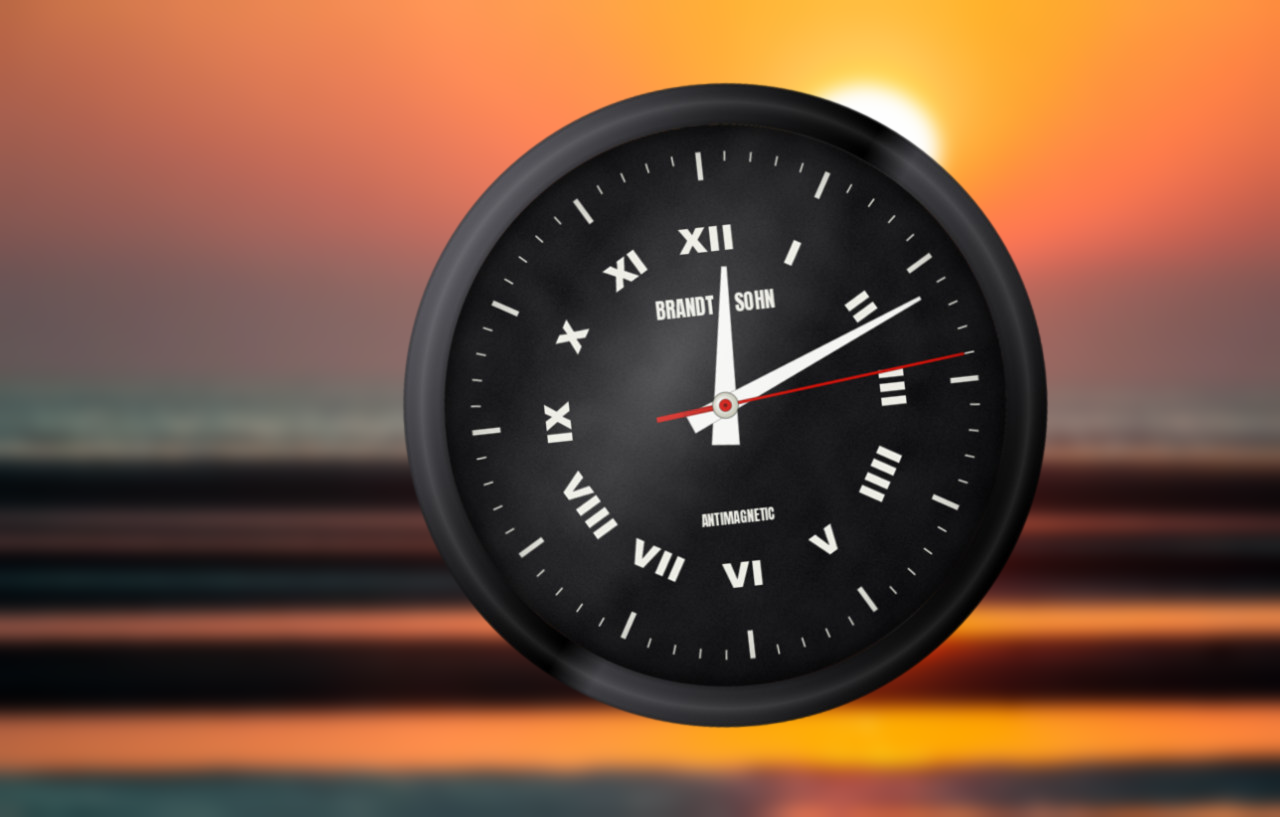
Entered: 12,11,14
